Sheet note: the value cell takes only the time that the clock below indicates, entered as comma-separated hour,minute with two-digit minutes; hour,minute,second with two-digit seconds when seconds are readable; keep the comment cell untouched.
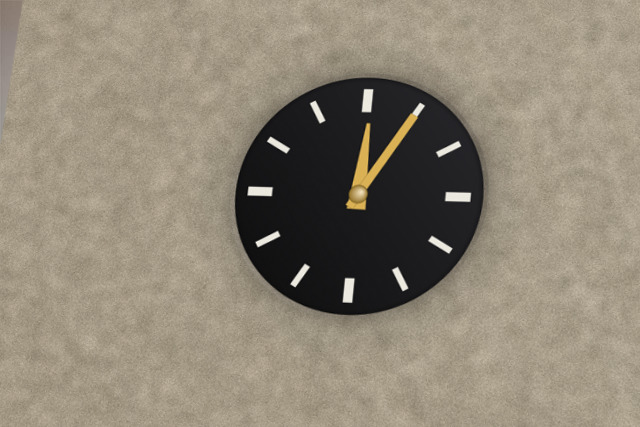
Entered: 12,05
